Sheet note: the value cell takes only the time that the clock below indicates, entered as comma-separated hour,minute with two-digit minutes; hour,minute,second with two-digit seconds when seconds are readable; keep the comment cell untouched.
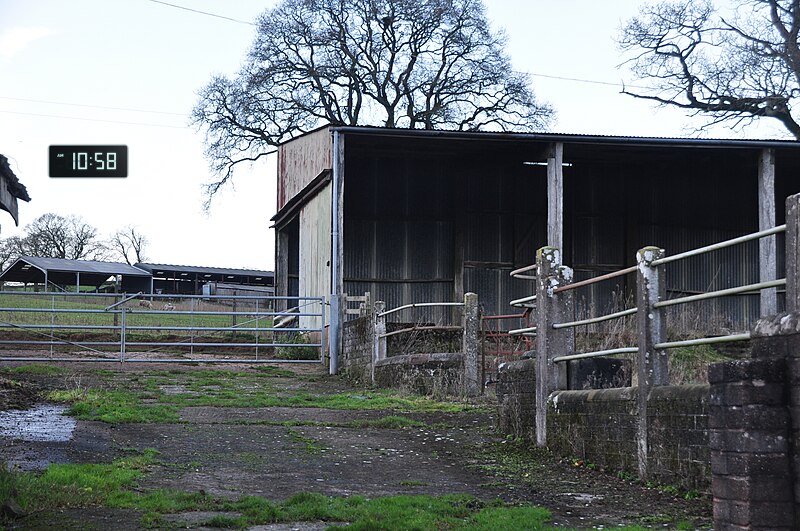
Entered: 10,58
